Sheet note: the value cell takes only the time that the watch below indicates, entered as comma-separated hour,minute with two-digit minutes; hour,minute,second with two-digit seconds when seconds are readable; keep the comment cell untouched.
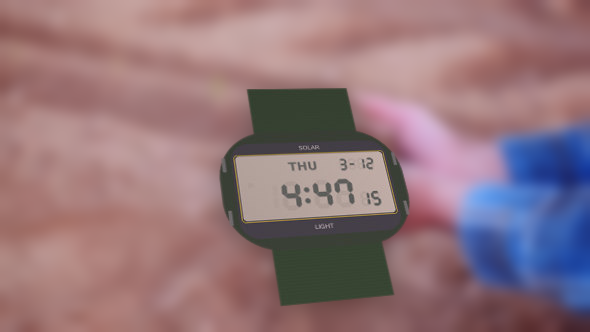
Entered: 4,47,15
